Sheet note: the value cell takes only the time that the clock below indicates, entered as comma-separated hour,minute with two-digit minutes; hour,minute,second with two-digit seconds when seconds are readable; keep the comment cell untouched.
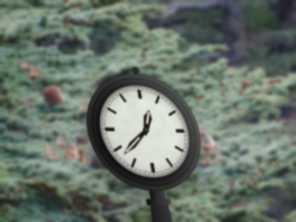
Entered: 12,38
